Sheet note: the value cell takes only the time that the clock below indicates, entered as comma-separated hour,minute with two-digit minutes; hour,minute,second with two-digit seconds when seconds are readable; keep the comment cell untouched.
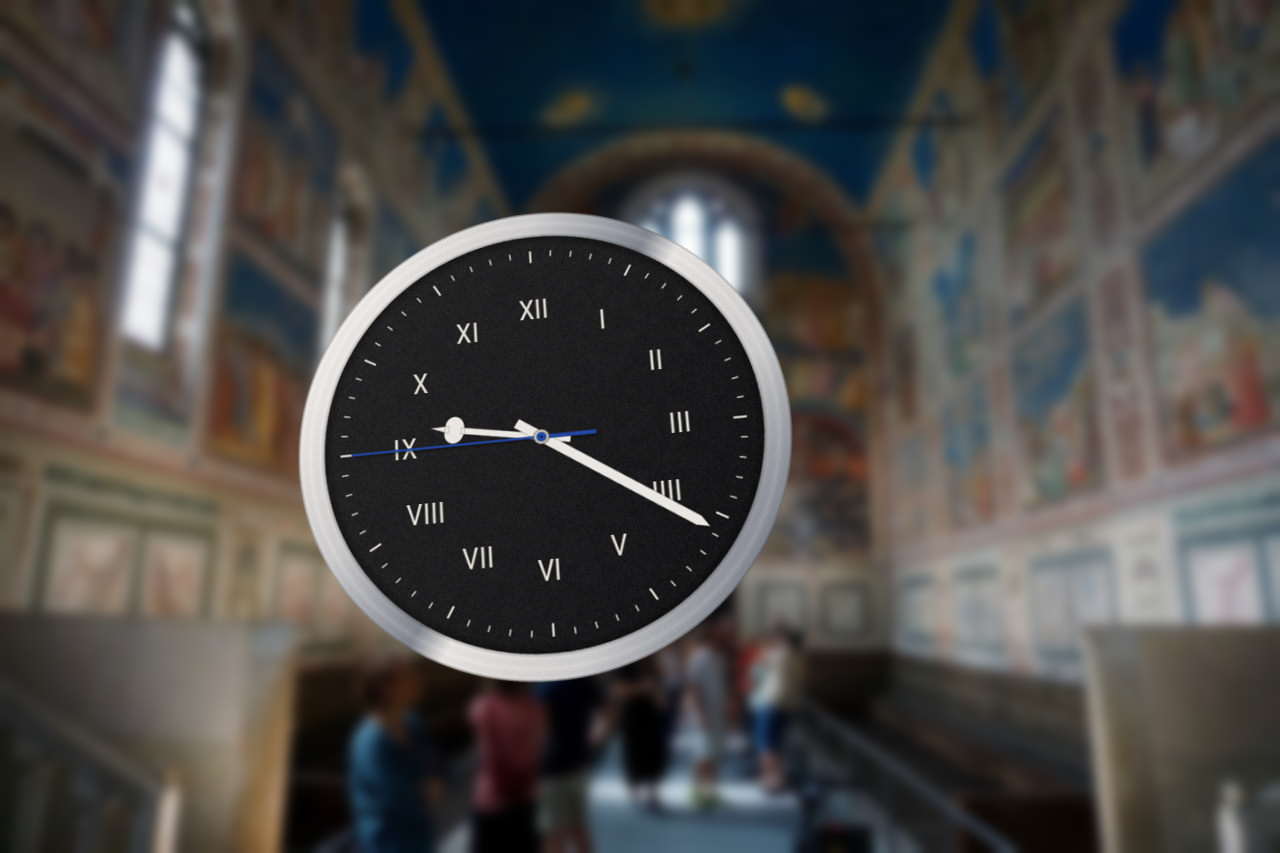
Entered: 9,20,45
